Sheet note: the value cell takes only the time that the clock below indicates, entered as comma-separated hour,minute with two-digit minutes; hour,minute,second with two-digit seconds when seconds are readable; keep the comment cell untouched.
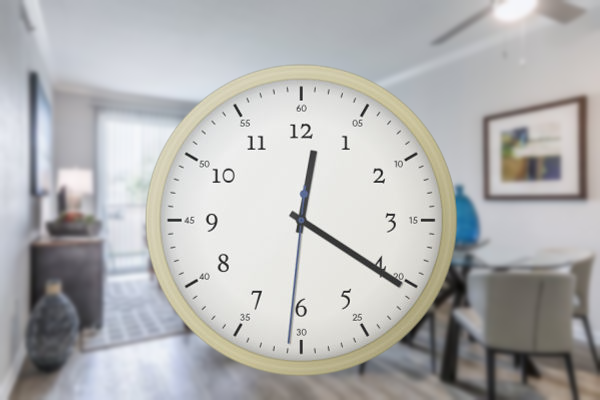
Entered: 12,20,31
